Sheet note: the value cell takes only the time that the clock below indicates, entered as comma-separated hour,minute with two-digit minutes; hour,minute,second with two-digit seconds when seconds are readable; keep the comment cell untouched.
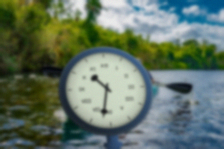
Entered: 10,32
